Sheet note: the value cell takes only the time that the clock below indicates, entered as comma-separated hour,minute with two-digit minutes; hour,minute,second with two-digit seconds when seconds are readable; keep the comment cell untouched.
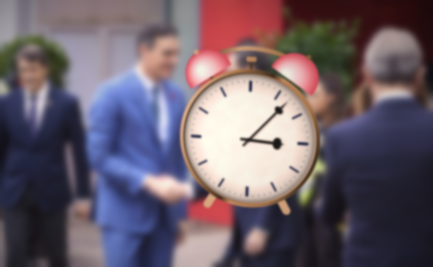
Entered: 3,07
